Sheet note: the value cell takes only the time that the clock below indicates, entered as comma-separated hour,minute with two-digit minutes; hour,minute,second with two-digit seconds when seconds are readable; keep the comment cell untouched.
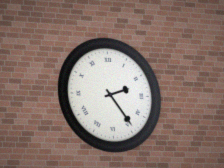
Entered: 2,24
